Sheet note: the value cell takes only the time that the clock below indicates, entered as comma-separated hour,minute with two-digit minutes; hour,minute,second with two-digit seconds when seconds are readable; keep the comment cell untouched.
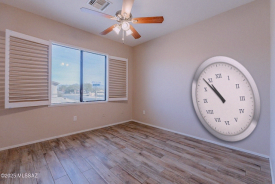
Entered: 10,53
